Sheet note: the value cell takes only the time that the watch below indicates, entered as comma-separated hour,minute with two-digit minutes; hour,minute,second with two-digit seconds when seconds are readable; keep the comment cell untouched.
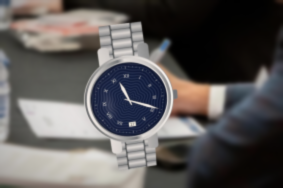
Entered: 11,19
